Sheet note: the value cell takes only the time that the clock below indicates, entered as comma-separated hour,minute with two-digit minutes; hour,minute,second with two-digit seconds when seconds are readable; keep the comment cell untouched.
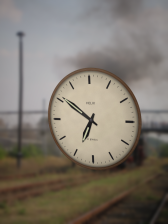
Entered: 6,51
